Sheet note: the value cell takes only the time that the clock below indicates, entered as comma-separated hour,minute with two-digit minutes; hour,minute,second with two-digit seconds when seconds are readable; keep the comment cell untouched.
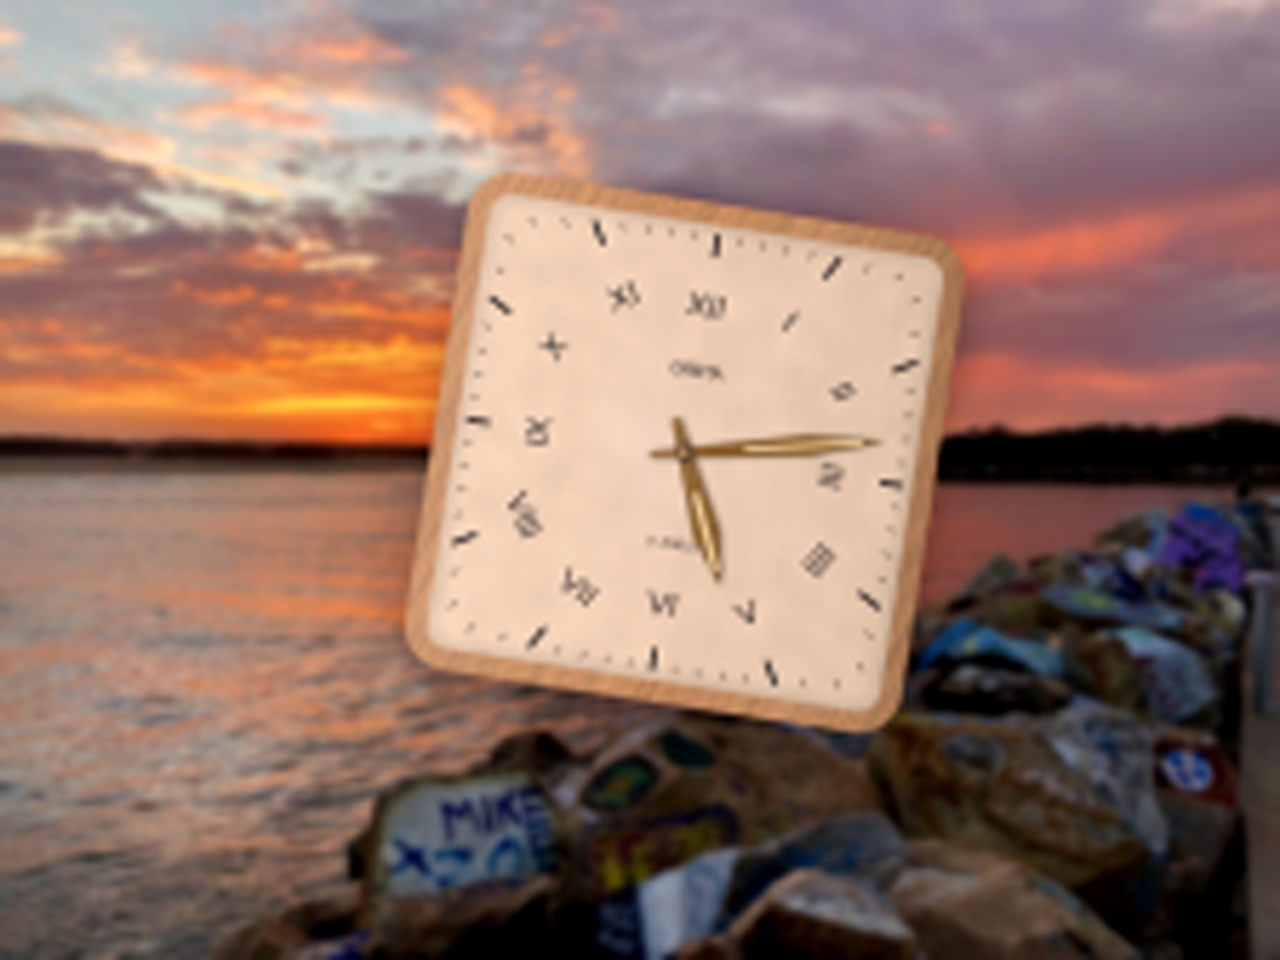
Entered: 5,13
